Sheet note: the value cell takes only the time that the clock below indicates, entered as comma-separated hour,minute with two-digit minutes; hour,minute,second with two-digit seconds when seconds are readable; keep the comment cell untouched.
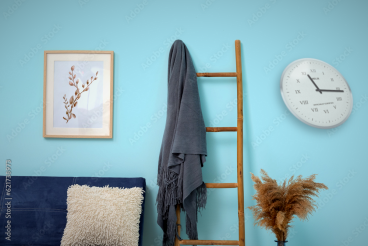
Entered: 11,16
